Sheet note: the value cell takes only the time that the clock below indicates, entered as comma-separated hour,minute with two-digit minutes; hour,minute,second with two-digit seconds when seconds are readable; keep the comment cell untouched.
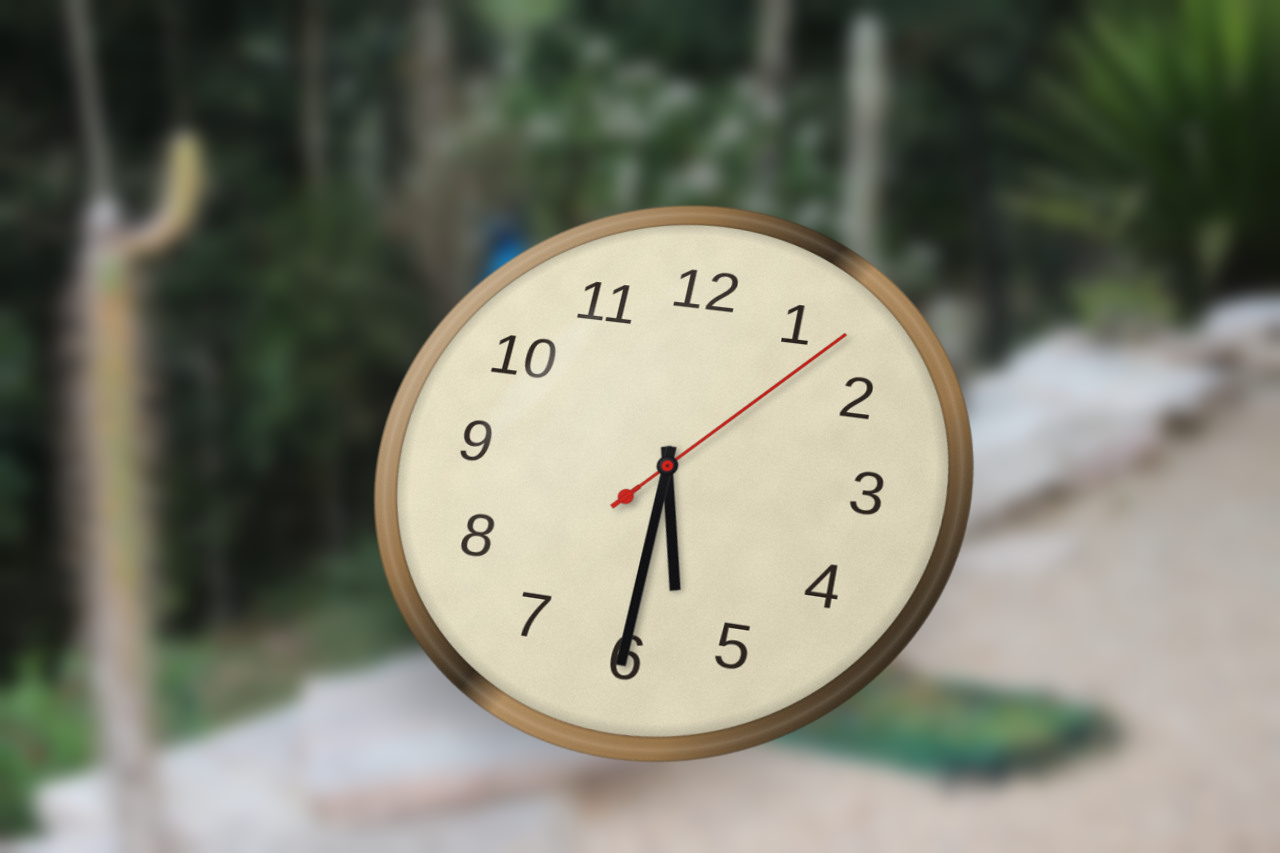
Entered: 5,30,07
